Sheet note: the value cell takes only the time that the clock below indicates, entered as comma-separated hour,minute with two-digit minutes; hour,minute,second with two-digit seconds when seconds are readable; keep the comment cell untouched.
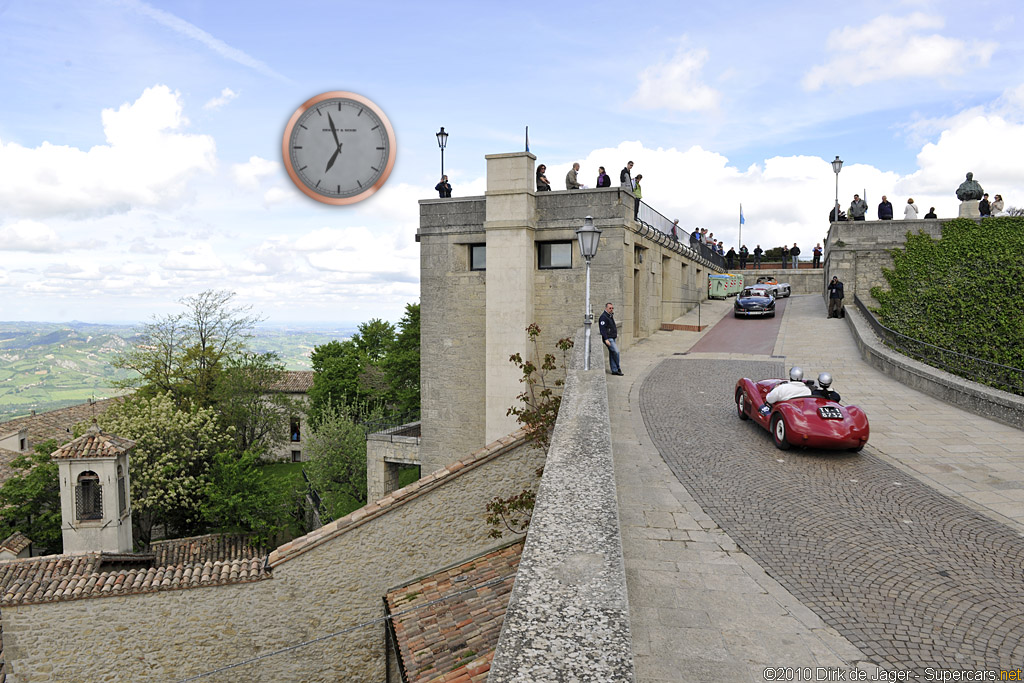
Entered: 6,57
